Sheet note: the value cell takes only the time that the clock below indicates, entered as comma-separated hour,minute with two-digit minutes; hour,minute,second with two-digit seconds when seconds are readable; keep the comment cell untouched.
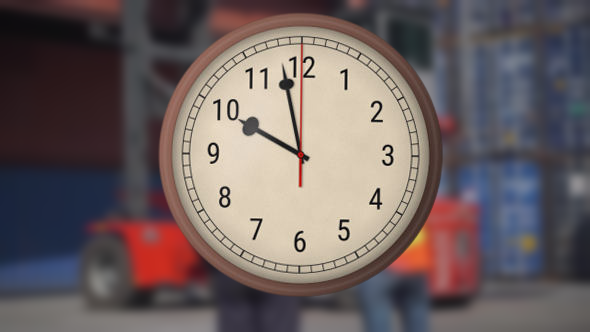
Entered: 9,58,00
